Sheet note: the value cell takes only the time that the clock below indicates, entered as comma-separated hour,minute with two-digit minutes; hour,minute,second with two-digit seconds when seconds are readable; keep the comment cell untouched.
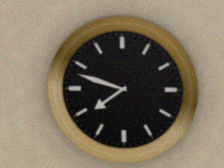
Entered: 7,48
